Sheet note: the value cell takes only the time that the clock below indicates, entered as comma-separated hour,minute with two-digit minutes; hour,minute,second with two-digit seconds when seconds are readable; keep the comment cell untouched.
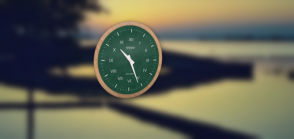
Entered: 10,26
